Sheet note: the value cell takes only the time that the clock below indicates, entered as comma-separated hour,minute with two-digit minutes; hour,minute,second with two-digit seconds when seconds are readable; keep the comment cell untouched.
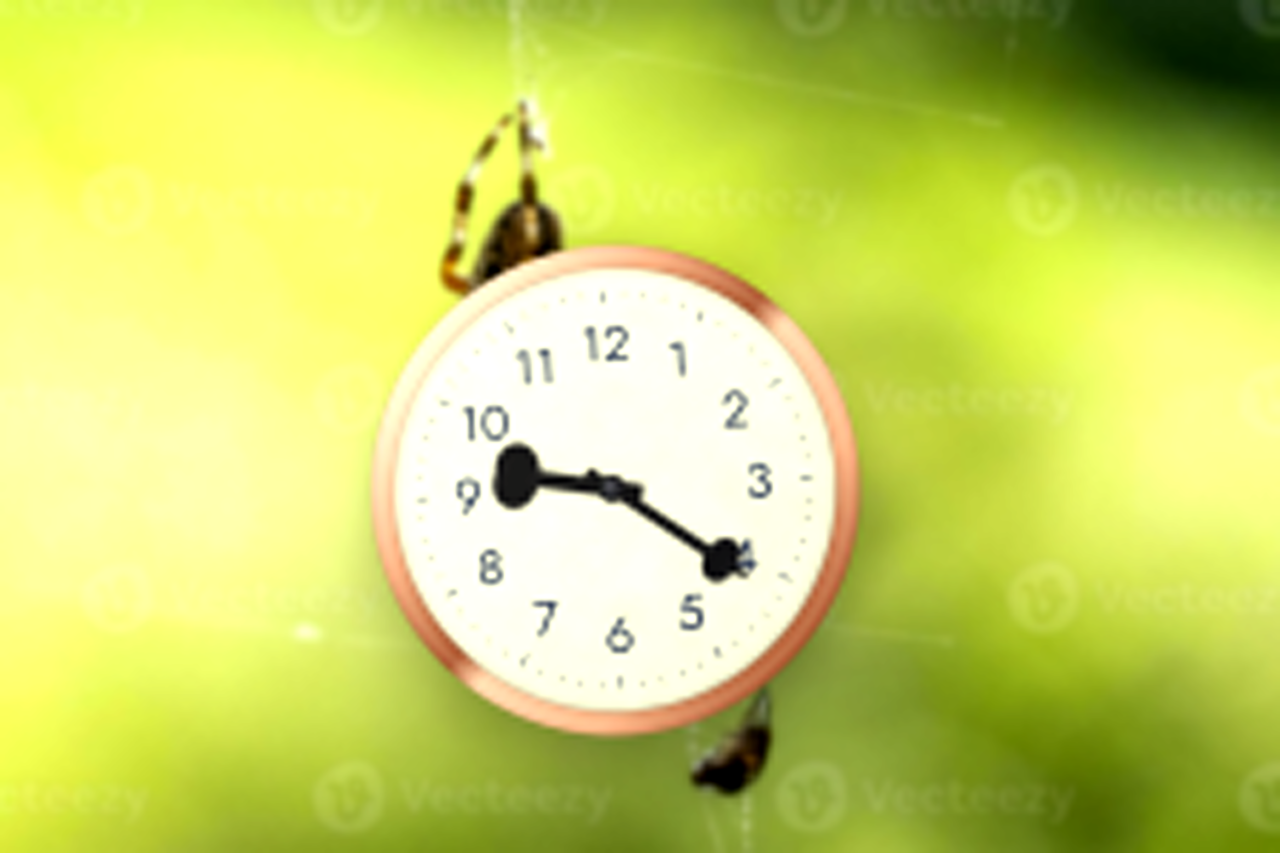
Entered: 9,21
